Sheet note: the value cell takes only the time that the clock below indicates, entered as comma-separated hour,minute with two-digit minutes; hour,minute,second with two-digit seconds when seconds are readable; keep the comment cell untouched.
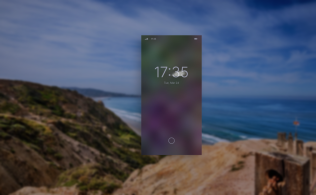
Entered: 17,35
